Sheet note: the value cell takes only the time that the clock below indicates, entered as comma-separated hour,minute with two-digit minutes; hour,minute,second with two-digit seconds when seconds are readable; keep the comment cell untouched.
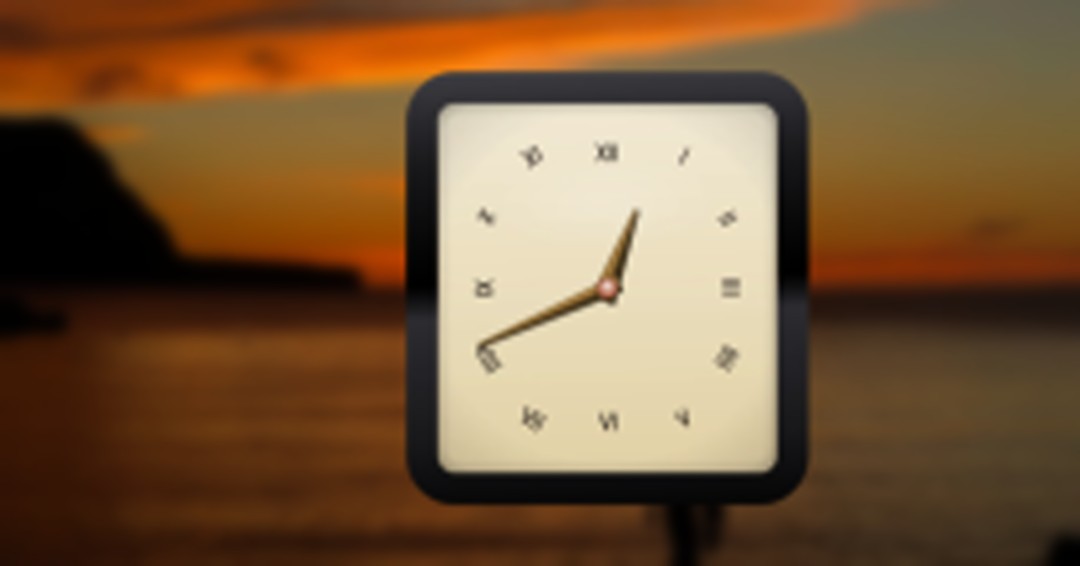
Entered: 12,41
